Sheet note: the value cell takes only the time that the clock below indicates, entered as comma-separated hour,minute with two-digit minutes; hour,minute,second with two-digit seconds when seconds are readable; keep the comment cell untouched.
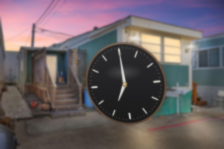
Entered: 7,00
